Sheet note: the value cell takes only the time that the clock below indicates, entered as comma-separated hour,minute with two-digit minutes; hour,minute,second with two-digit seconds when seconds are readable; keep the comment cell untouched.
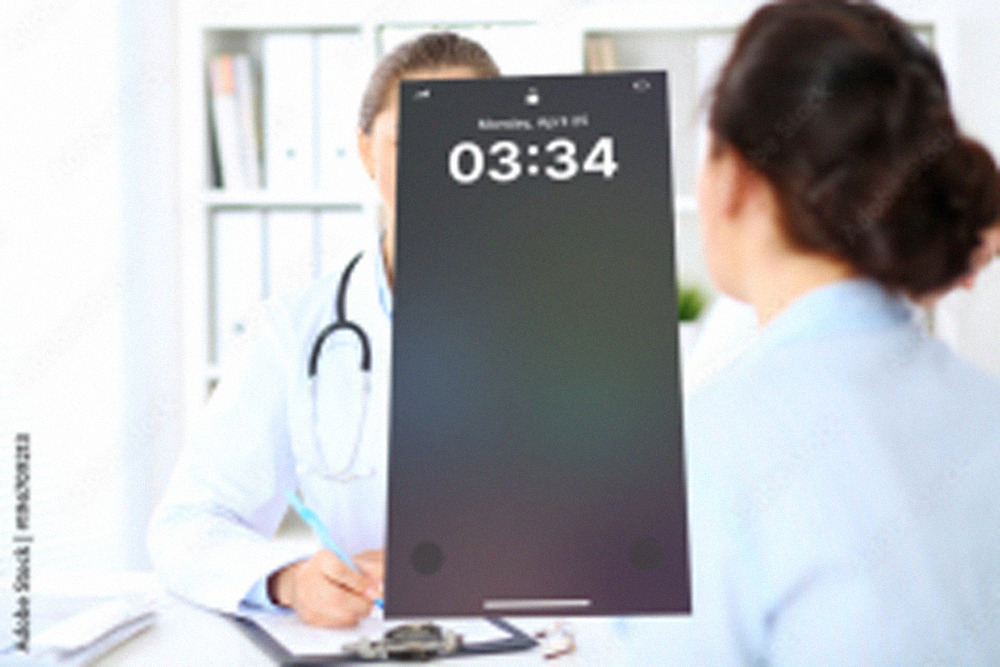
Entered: 3,34
